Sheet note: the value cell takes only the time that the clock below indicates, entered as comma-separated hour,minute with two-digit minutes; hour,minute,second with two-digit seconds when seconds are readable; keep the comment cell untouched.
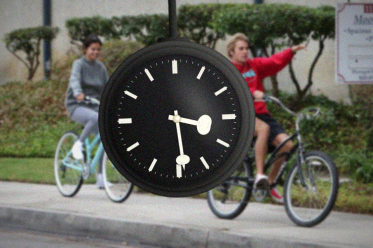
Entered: 3,29
